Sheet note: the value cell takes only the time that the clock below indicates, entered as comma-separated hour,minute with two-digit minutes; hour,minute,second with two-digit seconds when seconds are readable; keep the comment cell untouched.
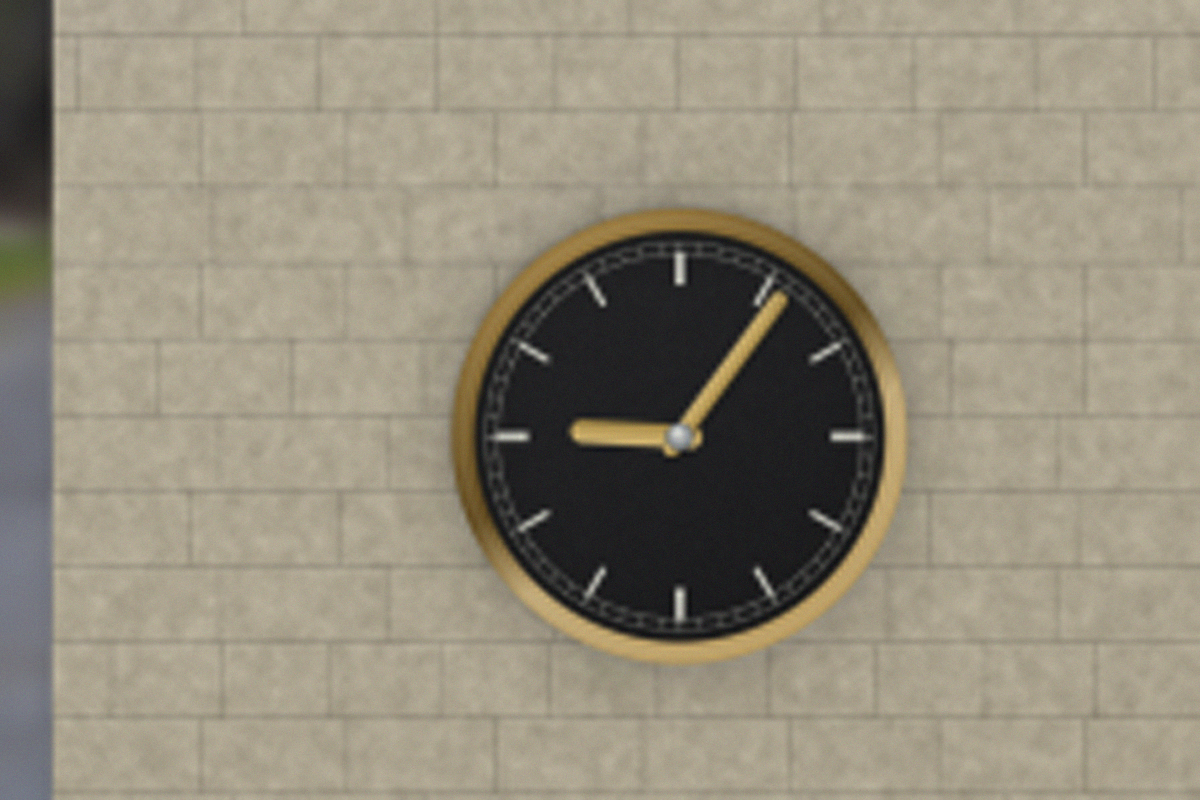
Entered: 9,06
